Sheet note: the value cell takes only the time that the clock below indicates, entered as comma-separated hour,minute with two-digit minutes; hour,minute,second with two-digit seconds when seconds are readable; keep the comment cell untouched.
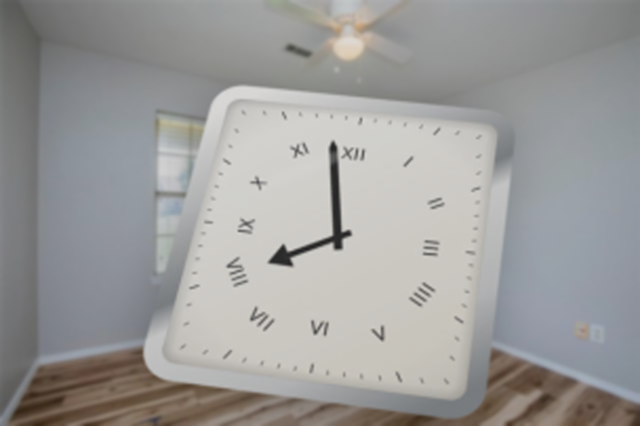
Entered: 7,58
